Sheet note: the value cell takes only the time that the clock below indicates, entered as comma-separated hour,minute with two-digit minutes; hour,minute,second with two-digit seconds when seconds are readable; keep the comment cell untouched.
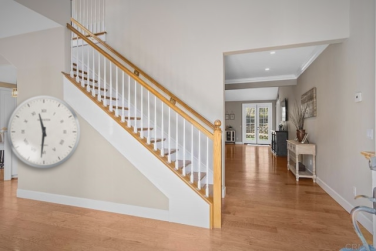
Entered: 11,31
